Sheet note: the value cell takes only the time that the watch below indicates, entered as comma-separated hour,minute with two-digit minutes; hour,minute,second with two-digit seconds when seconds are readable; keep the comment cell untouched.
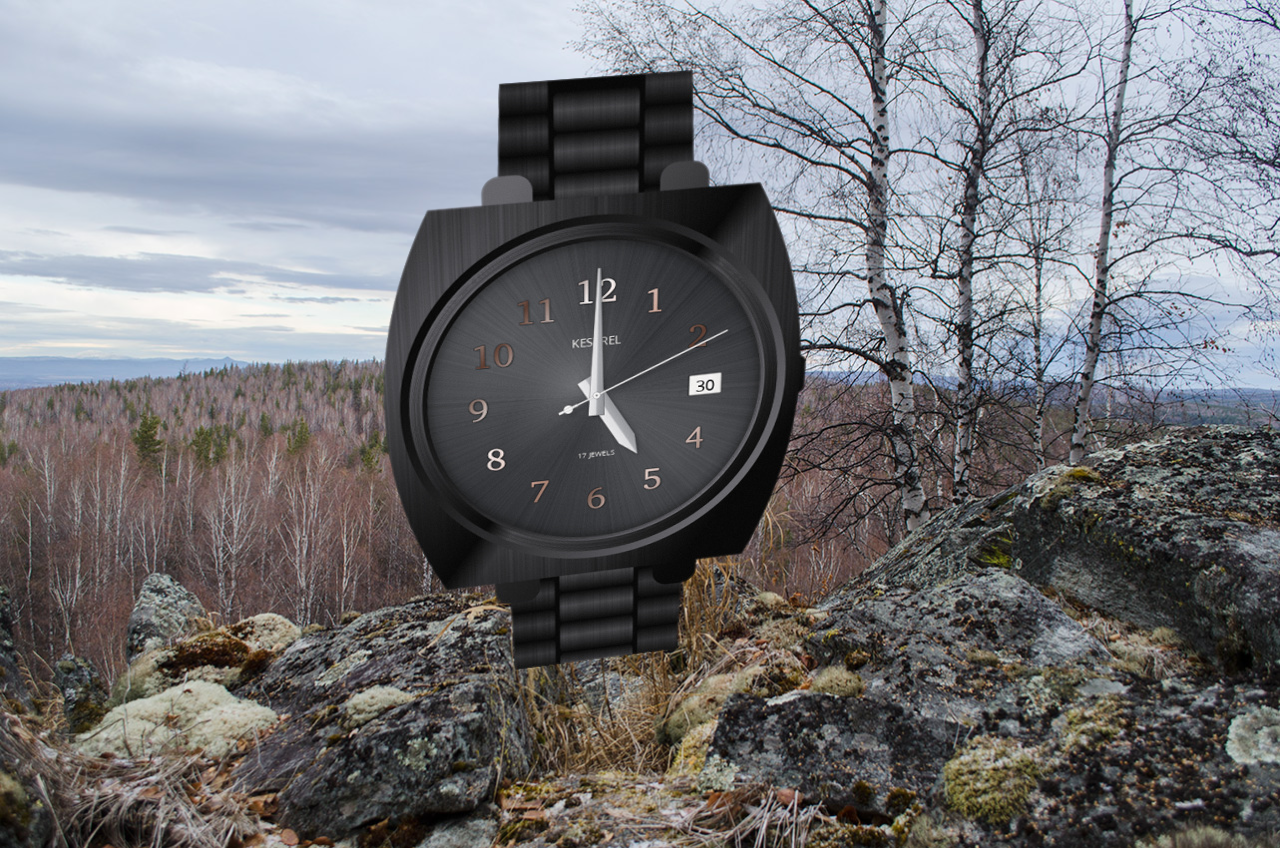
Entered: 5,00,11
